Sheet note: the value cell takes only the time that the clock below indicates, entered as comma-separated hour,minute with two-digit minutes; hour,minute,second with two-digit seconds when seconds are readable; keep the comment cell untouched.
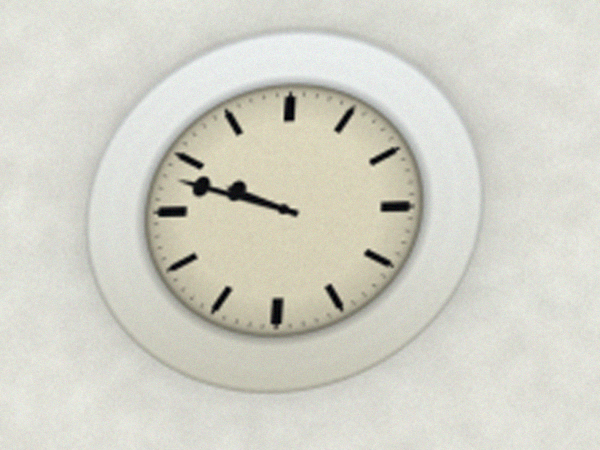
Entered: 9,48
